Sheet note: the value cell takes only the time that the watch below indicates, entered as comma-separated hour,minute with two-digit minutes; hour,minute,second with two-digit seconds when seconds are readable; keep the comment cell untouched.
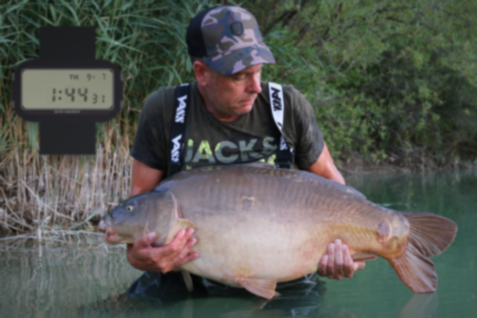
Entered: 1,44
